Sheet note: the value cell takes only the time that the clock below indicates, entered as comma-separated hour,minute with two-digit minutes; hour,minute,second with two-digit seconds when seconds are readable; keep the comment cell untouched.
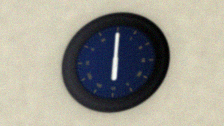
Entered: 6,00
